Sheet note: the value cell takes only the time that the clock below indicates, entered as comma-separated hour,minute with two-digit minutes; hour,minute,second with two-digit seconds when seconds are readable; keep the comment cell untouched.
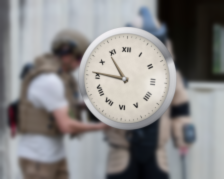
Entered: 10,46
